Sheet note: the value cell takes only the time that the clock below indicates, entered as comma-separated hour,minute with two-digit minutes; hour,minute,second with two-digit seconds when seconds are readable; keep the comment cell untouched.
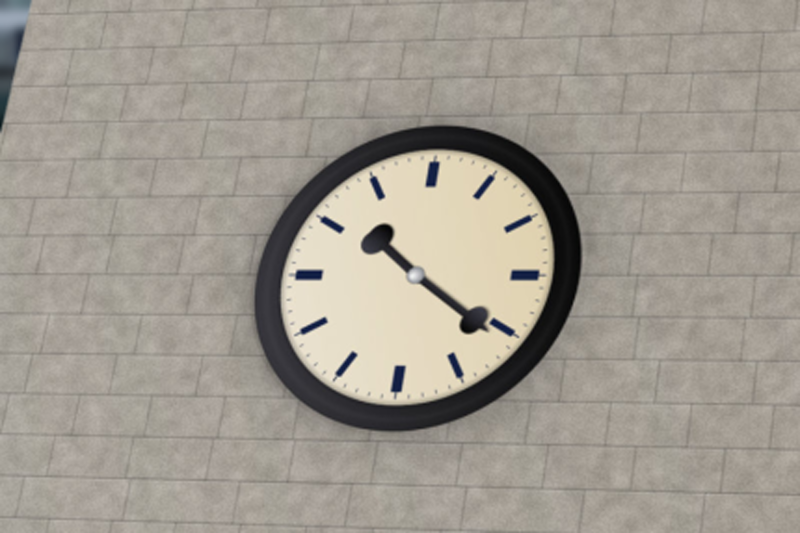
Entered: 10,21
